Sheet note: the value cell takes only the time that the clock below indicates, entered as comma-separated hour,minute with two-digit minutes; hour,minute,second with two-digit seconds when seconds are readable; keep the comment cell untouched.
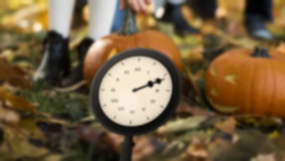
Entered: 2,11
